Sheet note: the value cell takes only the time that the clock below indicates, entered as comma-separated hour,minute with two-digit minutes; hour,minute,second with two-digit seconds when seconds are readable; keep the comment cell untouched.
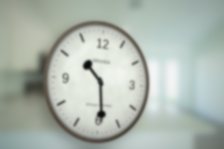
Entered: 10,29
